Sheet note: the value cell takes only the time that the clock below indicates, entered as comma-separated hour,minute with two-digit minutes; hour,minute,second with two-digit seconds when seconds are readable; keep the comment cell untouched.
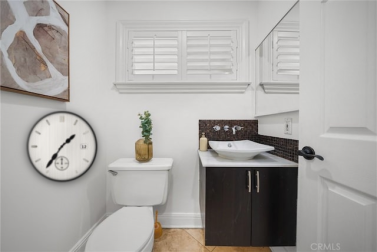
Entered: 1,36
